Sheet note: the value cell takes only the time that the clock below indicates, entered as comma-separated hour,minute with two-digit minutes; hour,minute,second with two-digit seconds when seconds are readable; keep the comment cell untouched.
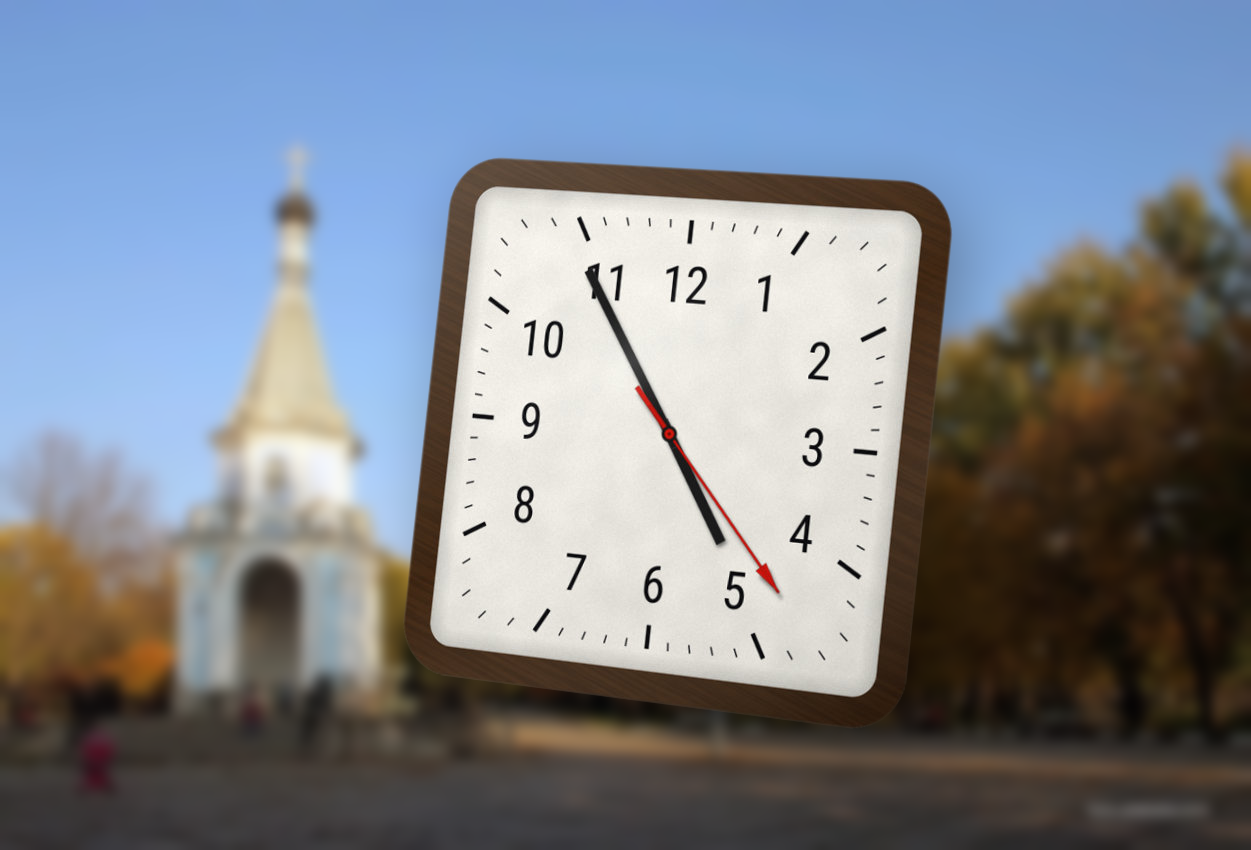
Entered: 4,54,23
